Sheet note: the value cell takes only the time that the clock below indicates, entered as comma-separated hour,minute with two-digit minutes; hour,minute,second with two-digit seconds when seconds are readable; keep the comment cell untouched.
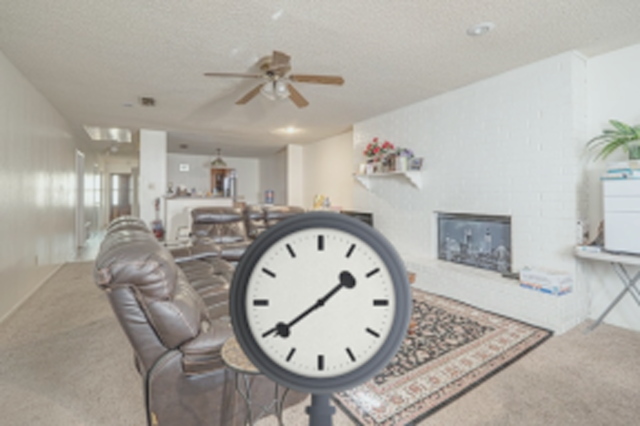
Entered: 1,39
